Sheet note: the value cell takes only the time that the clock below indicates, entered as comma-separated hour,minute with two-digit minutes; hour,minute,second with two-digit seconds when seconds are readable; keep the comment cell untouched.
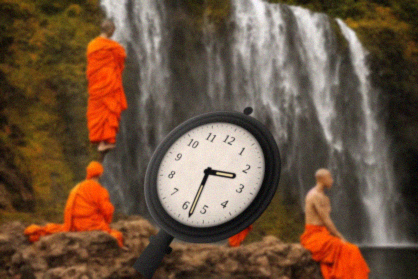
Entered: 2,28
